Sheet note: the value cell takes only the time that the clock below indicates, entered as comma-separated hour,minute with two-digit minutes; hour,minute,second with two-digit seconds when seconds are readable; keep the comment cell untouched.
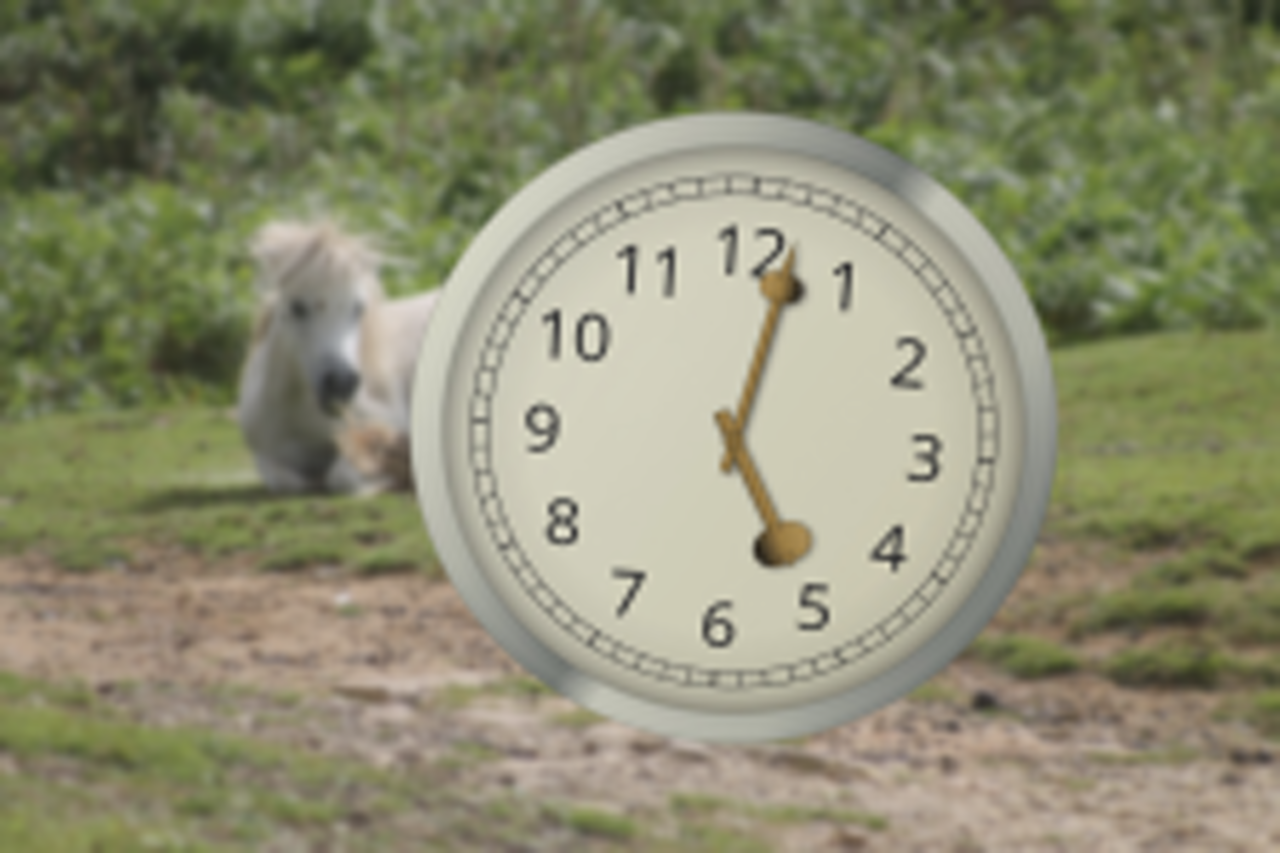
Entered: 5,02
